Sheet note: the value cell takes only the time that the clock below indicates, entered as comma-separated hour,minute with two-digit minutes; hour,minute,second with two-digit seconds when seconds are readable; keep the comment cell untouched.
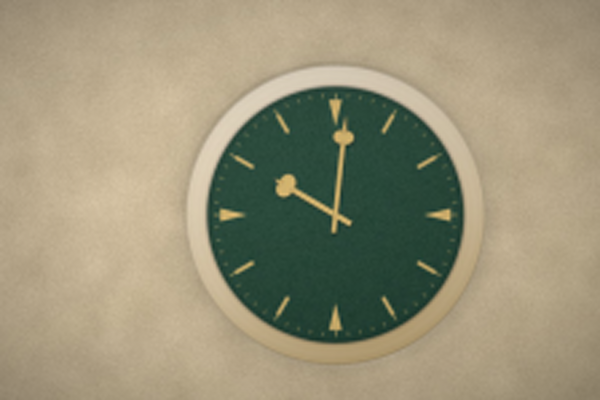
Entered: 10,01
